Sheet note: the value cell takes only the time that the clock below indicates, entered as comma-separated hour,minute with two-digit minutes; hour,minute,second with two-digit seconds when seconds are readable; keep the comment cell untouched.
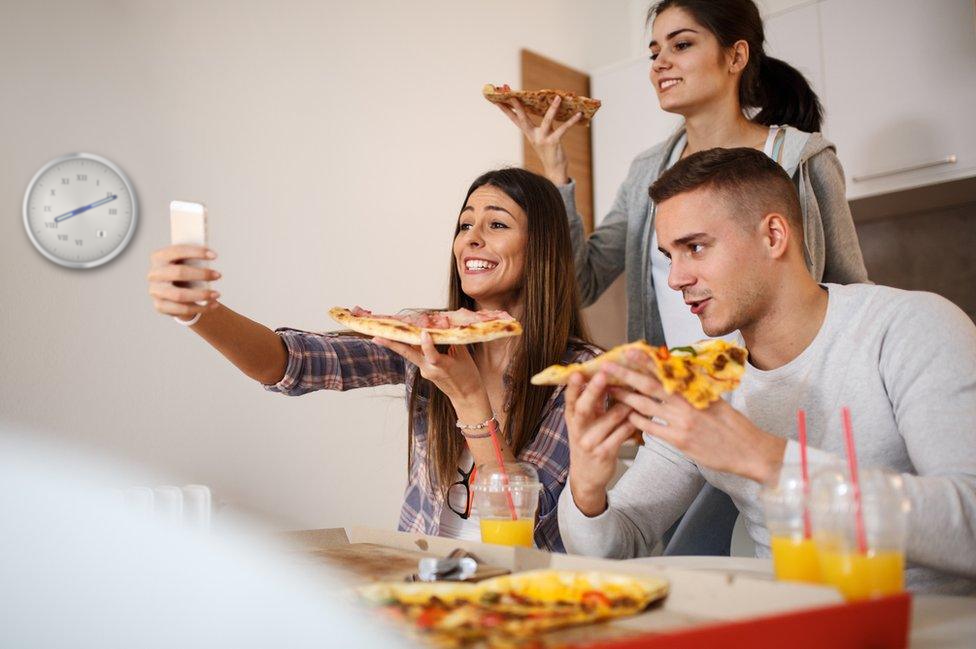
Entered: 8,11
